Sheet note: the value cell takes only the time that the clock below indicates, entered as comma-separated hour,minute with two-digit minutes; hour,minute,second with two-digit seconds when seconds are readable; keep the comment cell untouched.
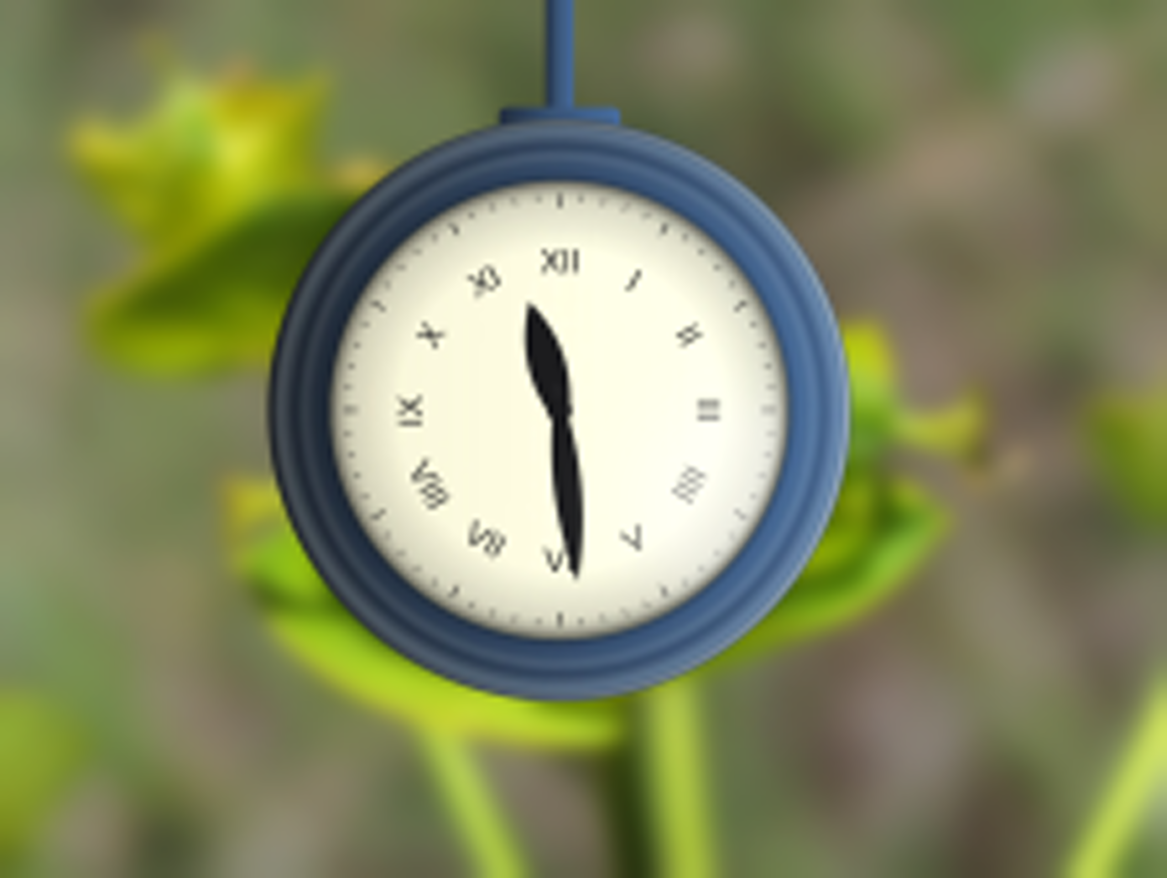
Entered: 11,29
